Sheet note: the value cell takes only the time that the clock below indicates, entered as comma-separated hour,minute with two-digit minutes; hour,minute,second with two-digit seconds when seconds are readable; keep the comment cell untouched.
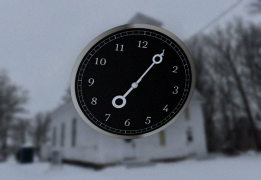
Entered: 7,05
